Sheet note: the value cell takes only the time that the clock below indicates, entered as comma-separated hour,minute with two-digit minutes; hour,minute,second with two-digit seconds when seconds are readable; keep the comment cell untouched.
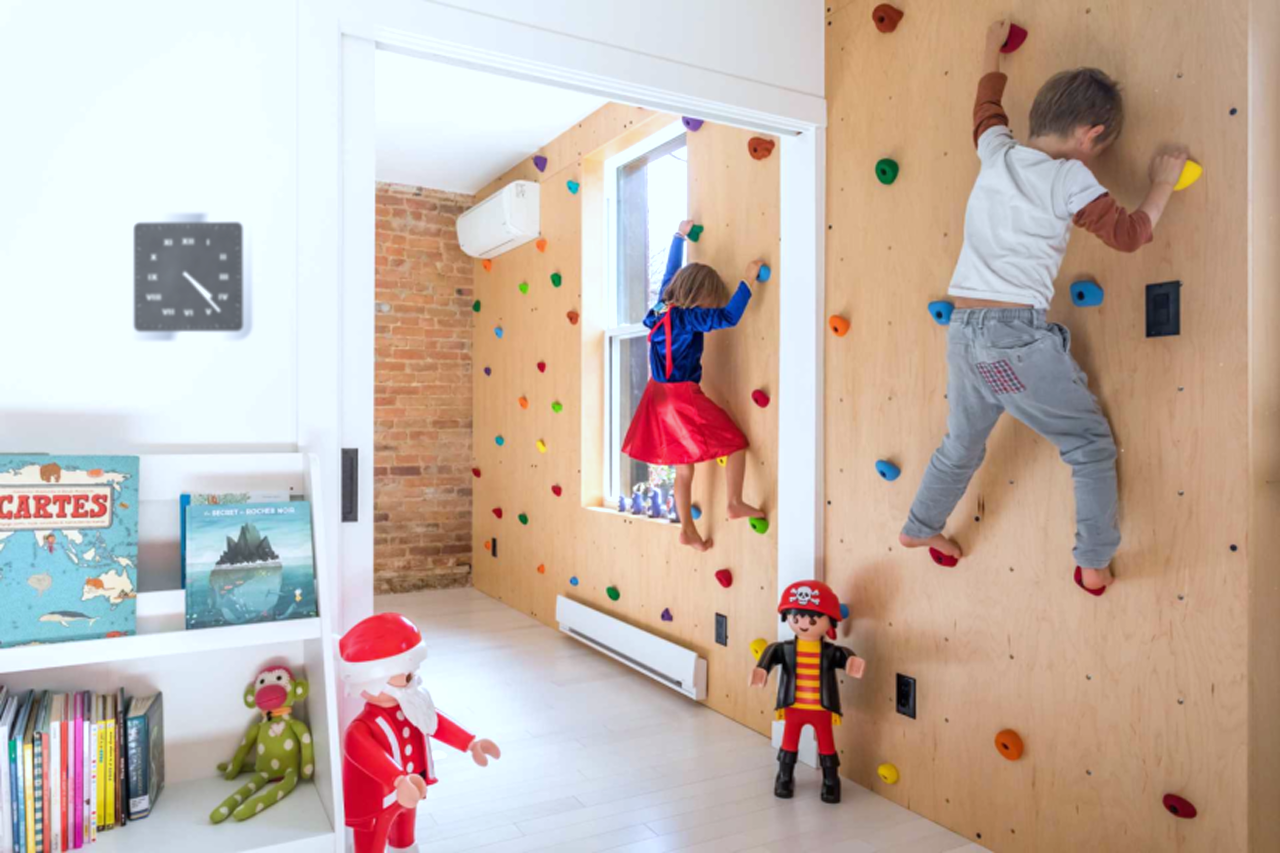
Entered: 4,23
